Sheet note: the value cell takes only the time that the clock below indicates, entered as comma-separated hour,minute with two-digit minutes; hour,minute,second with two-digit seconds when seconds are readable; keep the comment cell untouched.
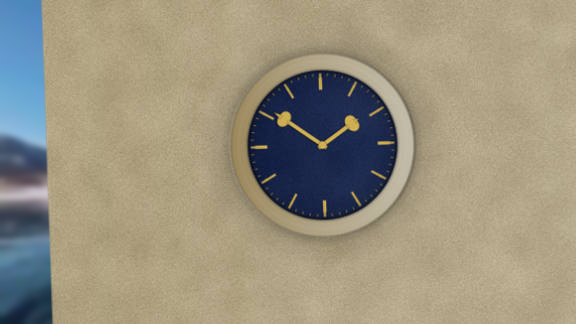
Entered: 1,51
